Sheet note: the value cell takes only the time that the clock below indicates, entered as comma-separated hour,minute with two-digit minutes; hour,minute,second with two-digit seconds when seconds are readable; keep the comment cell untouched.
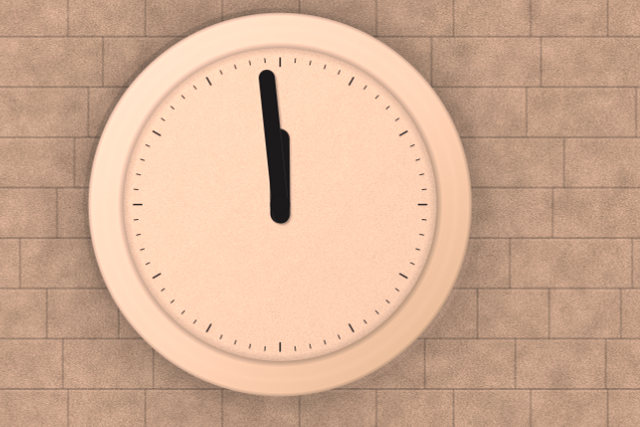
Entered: 11,59
